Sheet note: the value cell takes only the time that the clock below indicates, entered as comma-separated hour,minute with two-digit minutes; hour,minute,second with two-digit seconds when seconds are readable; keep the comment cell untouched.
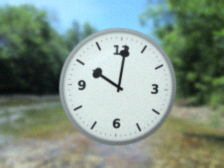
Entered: 10,01
